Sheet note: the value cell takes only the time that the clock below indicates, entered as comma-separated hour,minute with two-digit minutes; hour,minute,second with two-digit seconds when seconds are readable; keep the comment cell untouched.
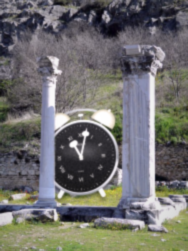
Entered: 11,02
